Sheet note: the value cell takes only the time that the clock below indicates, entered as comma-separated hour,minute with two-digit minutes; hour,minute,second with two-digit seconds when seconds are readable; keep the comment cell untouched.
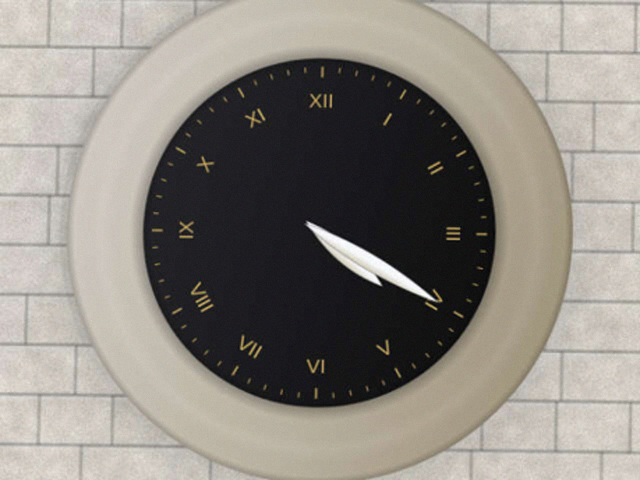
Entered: 4,20
